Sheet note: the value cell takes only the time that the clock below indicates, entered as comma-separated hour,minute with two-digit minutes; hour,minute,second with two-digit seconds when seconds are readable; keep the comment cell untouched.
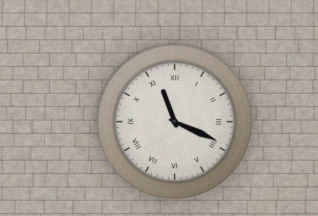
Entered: 11,19
